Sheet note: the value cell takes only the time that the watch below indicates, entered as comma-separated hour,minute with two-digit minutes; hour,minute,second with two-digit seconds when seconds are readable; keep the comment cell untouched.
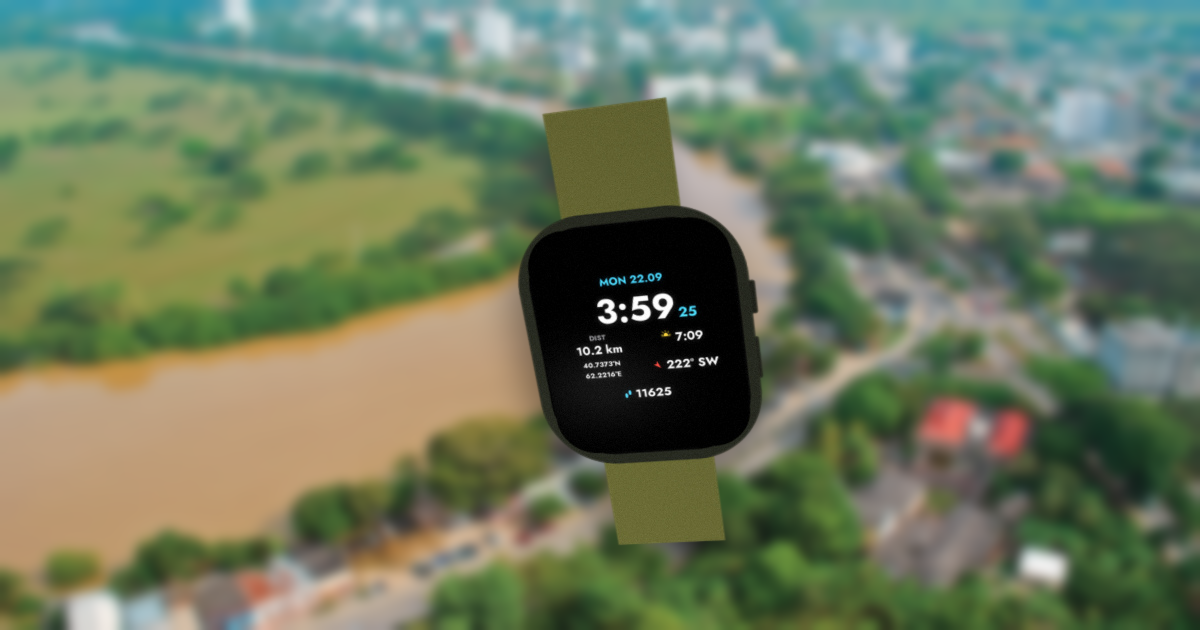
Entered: 3,59,25
